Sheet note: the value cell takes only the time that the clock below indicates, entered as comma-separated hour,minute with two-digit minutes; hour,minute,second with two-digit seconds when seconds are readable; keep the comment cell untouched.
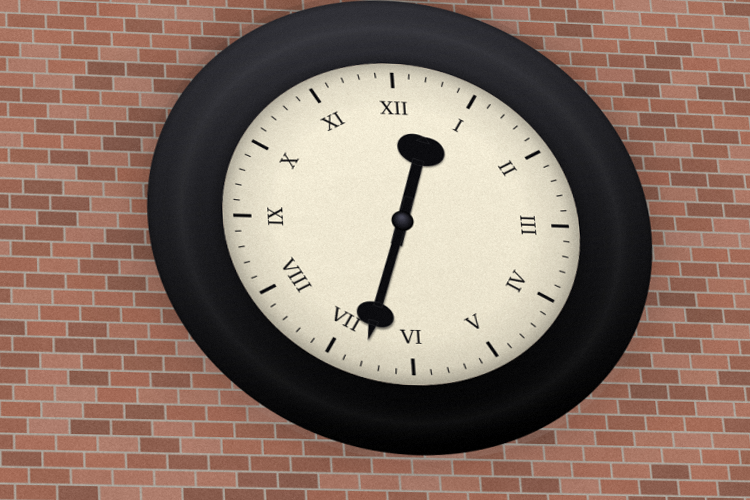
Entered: 12,33
